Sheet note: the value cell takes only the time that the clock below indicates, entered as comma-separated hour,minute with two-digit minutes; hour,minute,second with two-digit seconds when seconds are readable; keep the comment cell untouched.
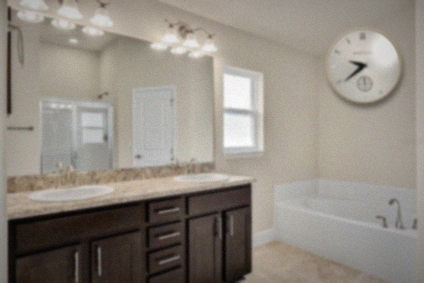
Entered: 9,39
